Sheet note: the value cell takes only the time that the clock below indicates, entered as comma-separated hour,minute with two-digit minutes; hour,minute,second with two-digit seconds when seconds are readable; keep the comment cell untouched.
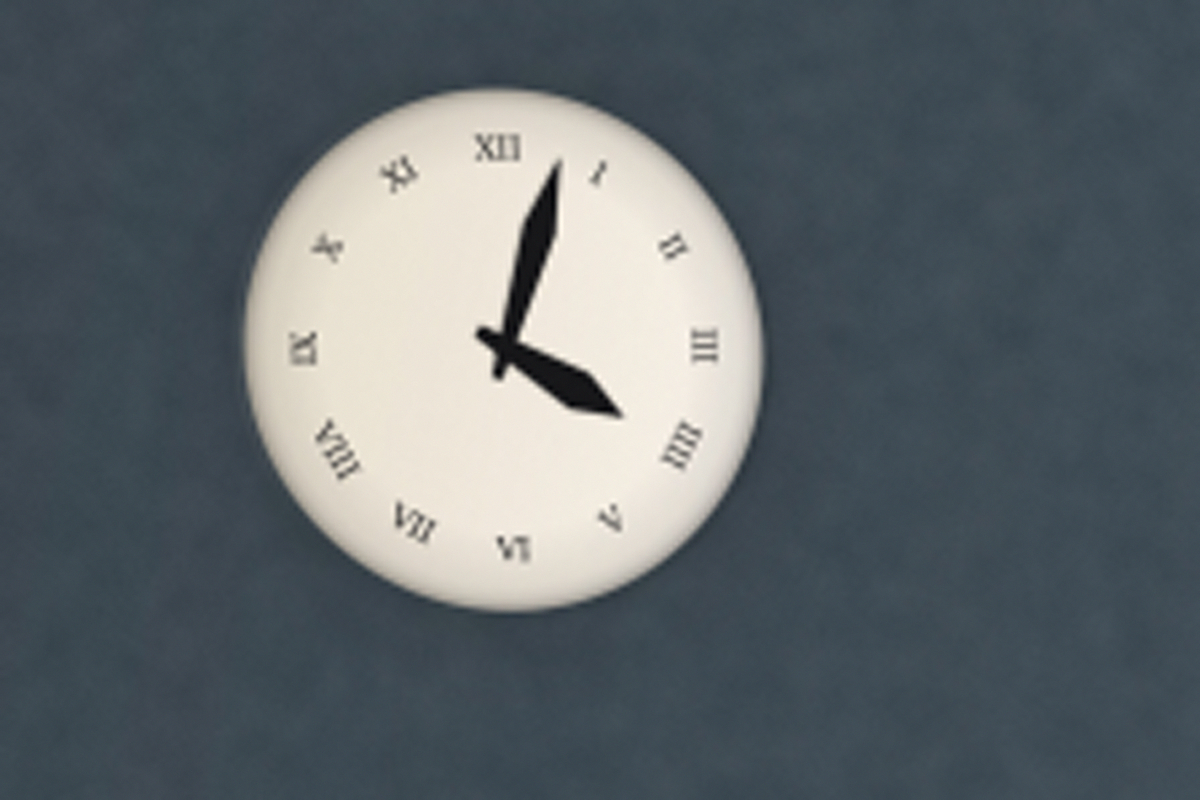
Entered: 4,03
